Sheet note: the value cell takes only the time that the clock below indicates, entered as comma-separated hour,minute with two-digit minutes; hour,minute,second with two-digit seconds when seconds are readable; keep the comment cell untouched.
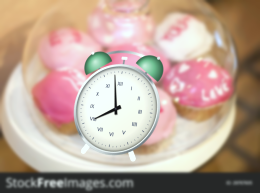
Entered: 7,58
